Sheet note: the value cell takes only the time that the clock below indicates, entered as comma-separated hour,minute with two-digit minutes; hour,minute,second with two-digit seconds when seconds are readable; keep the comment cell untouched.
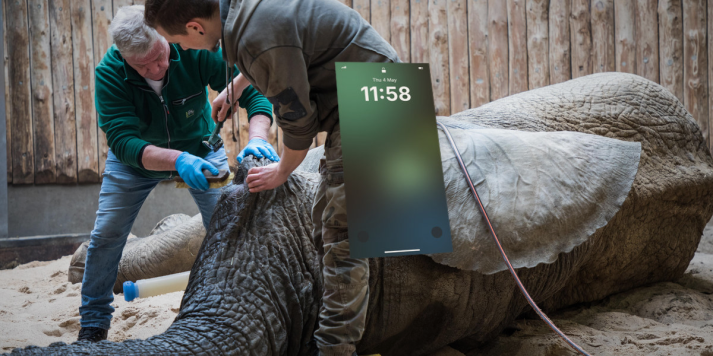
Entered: 11,58
